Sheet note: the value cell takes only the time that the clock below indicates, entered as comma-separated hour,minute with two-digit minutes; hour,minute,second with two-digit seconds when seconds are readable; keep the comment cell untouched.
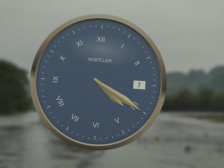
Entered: 4,20
